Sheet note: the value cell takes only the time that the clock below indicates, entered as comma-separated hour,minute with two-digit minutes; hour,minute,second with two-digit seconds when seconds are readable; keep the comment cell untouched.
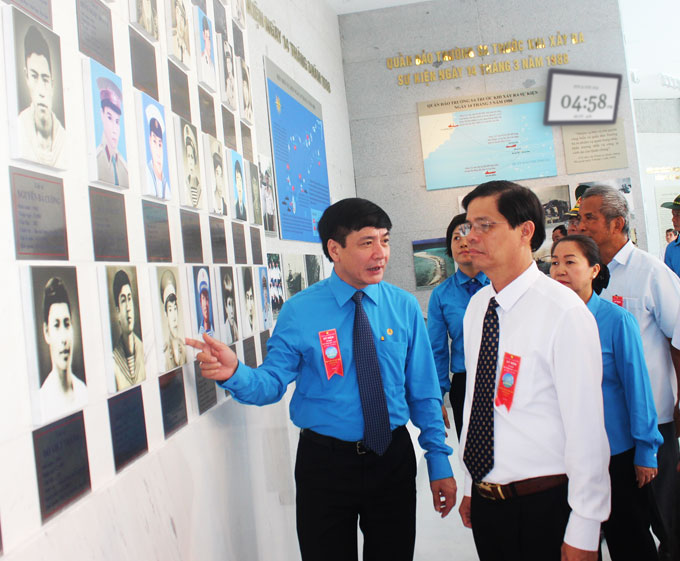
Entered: 4,58
